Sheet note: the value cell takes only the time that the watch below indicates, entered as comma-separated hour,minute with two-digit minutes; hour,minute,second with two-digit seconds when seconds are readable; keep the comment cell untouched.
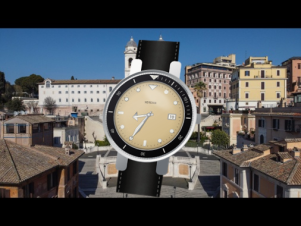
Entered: 8,35
